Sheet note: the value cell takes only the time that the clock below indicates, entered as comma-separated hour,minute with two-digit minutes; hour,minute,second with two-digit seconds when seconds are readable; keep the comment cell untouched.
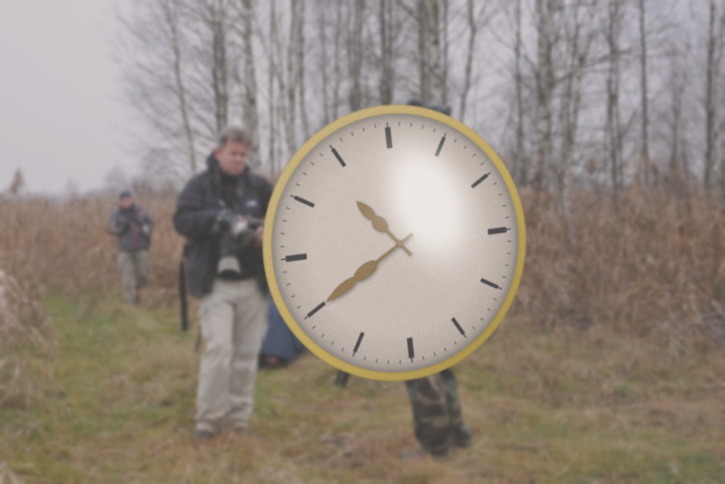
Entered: 10,40
